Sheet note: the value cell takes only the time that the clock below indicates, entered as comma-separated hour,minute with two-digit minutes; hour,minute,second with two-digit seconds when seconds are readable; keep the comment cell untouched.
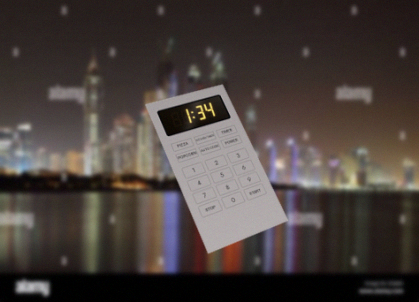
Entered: 1,34
